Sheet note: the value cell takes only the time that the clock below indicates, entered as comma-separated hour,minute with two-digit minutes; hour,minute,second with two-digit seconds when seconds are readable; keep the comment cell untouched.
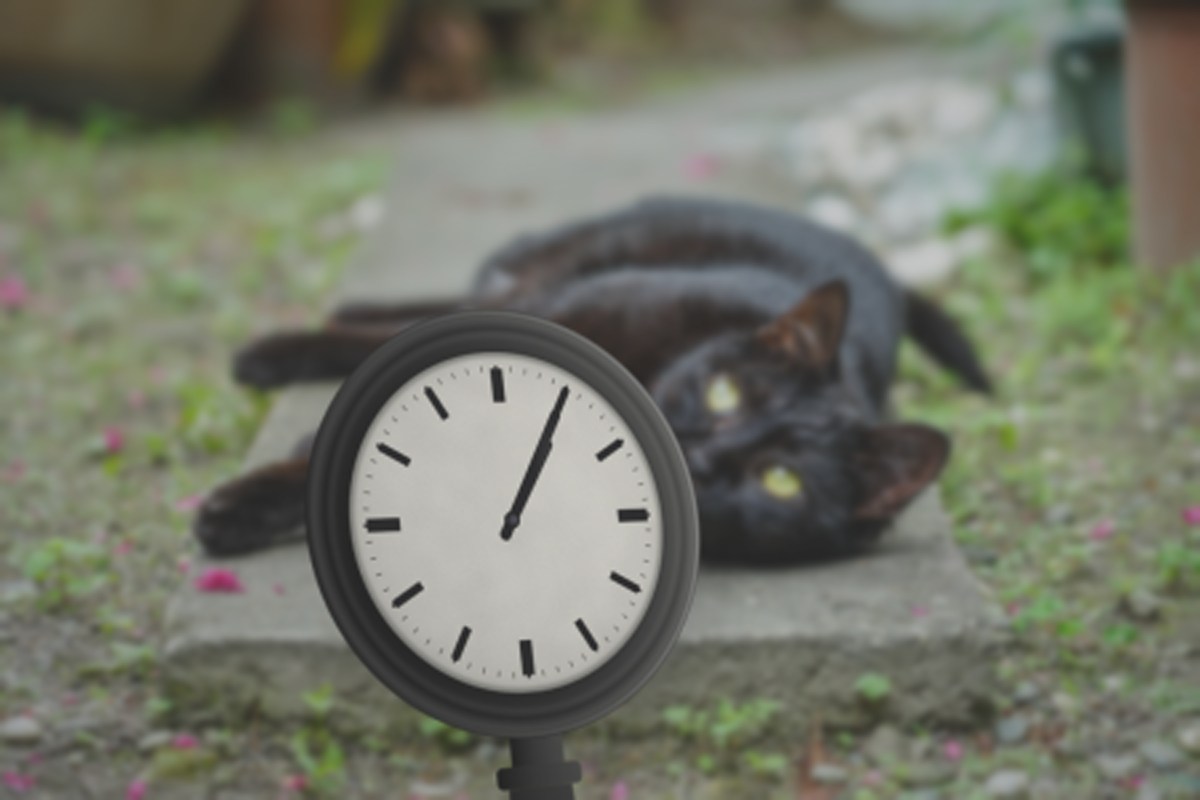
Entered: 1,05
